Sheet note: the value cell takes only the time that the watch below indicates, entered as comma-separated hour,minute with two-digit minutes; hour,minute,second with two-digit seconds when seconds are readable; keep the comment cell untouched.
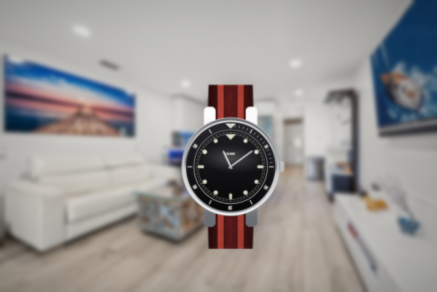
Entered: 11,09
